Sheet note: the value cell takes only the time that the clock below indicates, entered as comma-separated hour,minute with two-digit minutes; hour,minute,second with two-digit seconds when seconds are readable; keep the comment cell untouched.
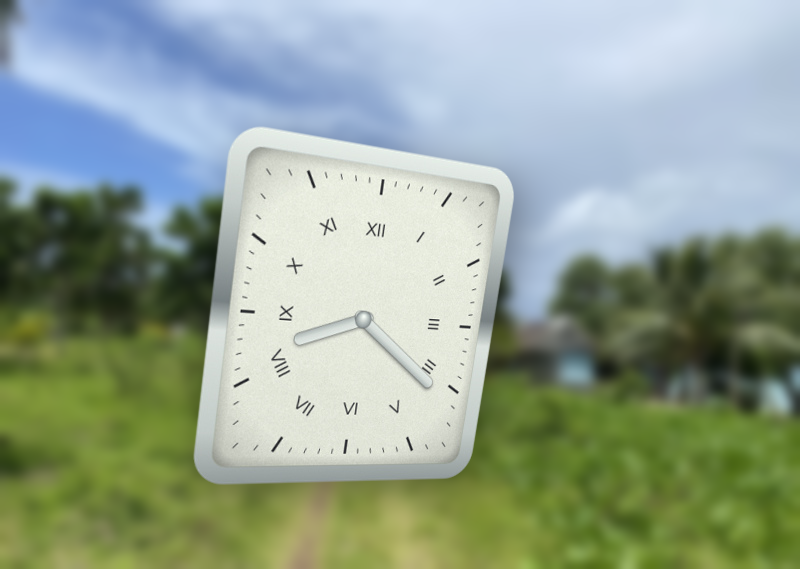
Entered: 8,21
